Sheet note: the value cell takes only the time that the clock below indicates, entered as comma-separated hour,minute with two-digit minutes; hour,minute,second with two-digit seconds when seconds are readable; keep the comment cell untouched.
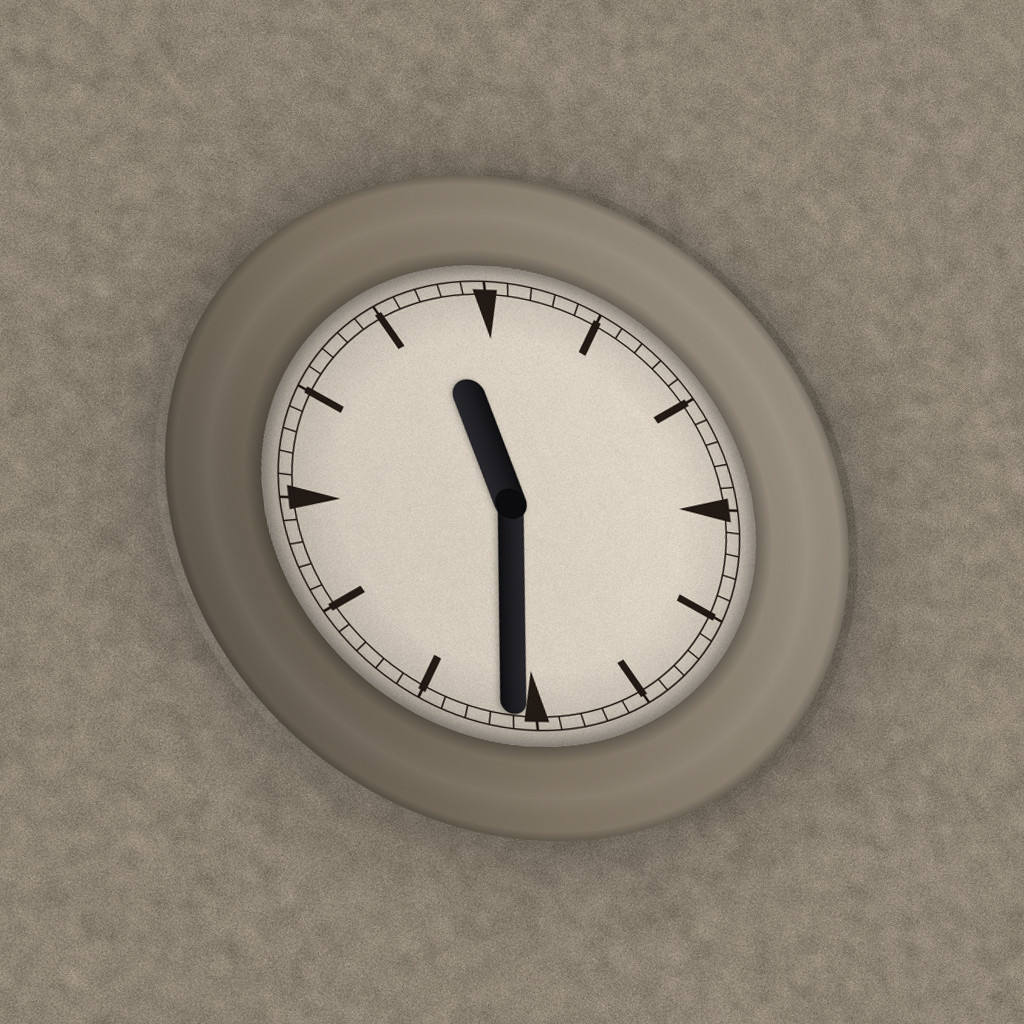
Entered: 11,31
